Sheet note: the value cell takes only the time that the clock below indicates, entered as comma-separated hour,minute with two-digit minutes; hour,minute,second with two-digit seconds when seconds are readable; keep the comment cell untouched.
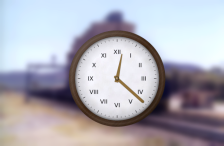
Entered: 12,22
